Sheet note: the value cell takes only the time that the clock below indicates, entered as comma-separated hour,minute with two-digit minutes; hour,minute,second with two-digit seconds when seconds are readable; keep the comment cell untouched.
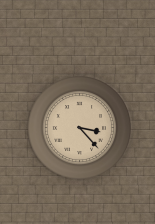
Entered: 3,23
